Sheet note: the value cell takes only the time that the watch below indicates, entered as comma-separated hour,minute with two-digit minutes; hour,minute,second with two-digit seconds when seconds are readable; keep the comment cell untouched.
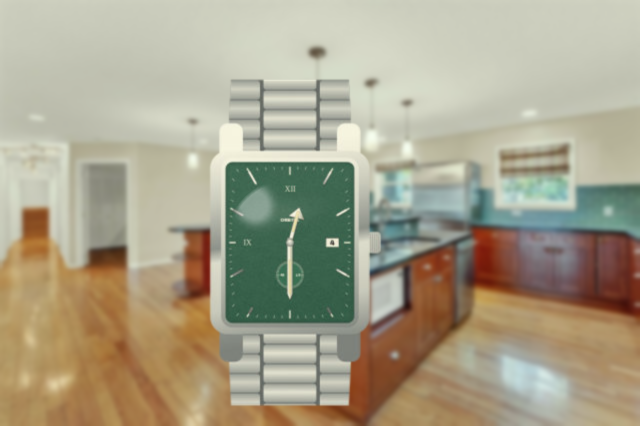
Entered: 12,30
